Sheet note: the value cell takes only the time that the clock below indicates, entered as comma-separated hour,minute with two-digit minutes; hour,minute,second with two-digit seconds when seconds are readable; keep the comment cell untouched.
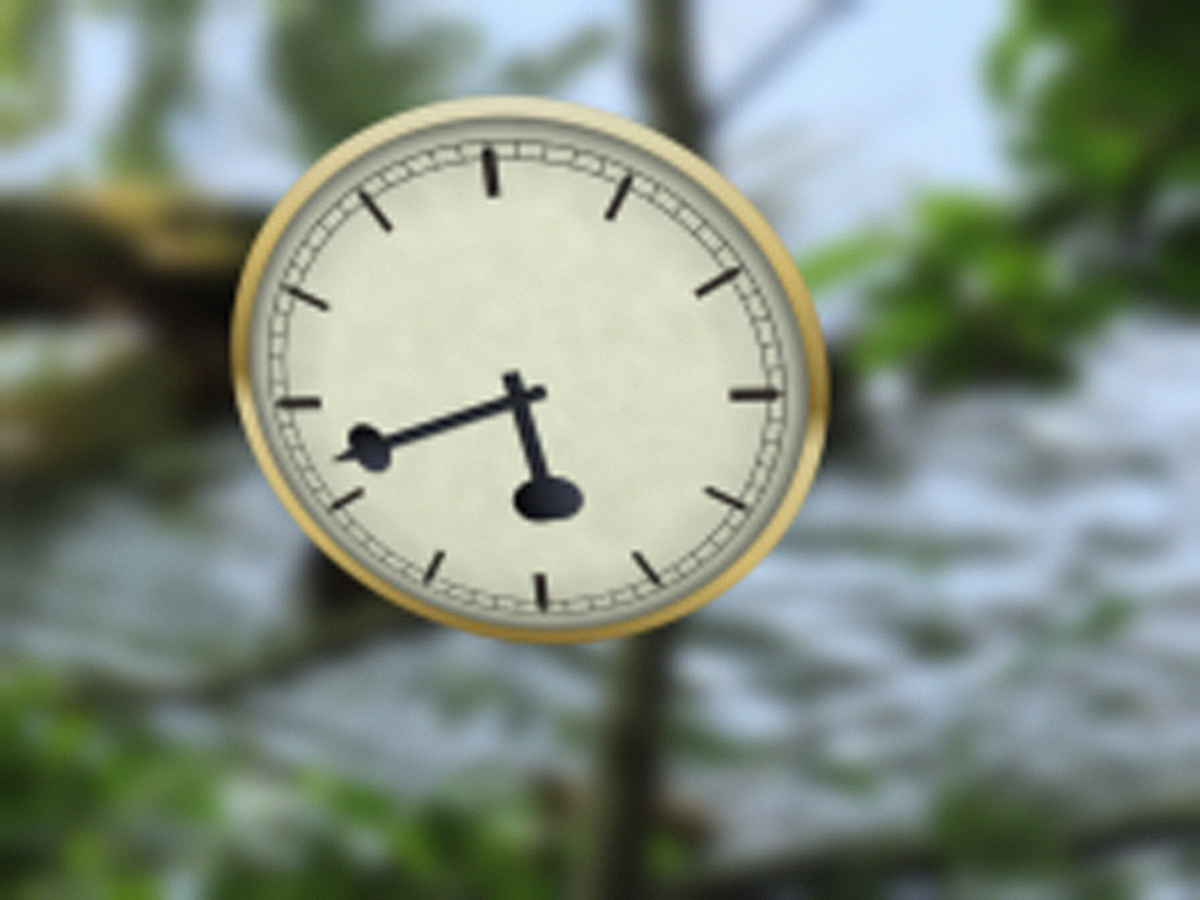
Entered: 5,42
